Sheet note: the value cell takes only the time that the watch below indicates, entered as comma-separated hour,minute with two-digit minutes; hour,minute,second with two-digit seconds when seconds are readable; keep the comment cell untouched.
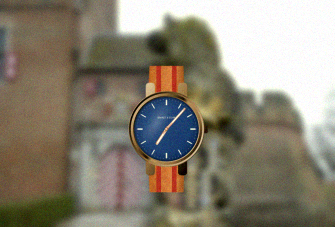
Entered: 7,07
